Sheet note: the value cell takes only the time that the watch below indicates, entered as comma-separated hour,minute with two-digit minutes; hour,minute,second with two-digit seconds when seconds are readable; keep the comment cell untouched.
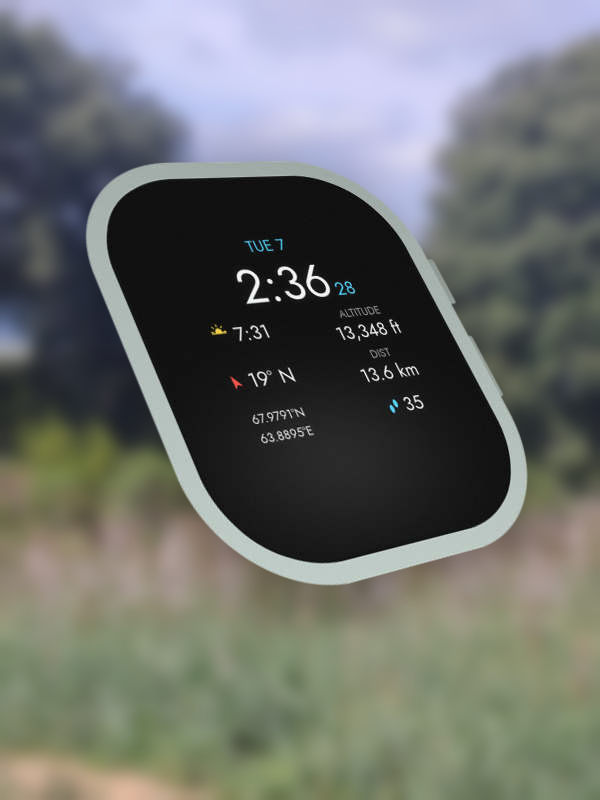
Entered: 2,36,28
